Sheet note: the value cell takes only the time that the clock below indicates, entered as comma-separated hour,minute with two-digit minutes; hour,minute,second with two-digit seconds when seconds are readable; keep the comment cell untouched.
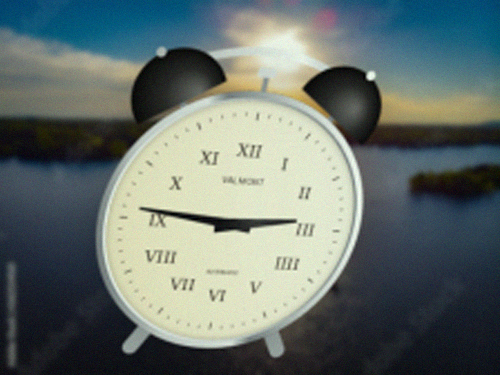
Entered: 2,46
